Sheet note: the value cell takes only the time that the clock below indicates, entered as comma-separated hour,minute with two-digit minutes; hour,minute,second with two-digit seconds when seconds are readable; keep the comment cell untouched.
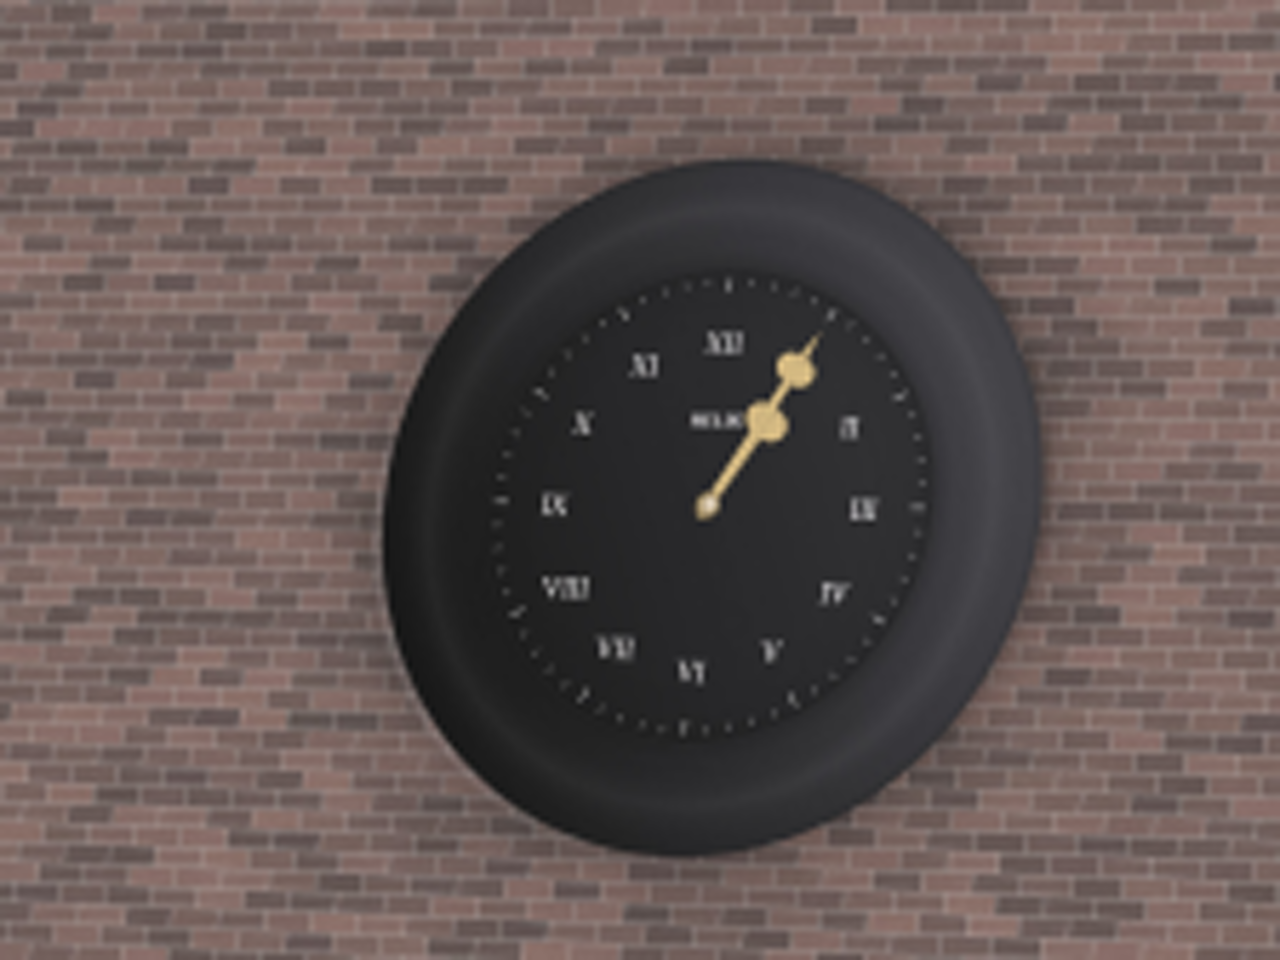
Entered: 1,05
